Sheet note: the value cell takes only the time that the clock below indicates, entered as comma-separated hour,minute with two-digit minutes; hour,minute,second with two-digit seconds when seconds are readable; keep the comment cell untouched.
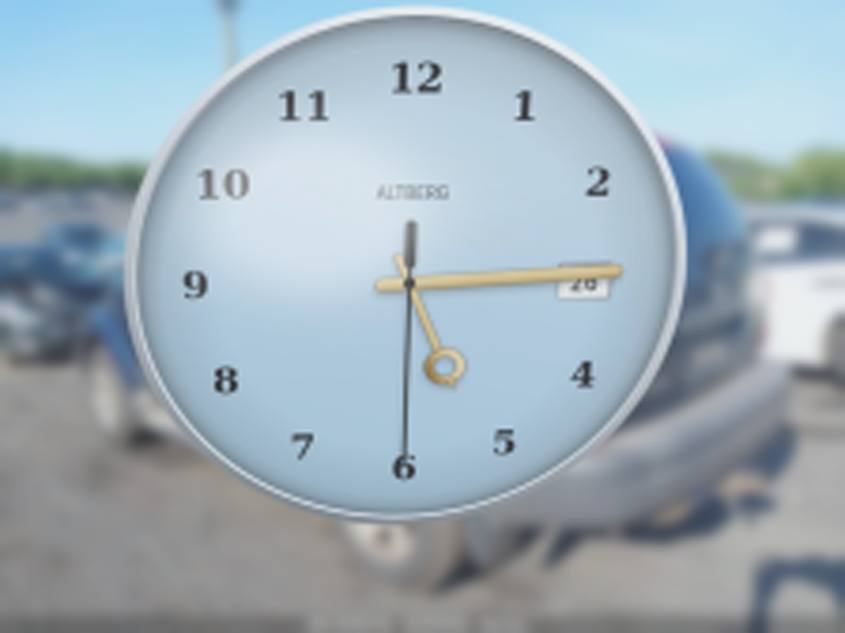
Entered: 5,14,30
